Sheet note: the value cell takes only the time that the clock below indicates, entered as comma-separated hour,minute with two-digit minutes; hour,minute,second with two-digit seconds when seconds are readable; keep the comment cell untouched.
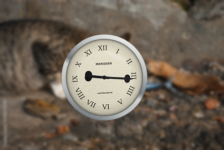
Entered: 9,16
